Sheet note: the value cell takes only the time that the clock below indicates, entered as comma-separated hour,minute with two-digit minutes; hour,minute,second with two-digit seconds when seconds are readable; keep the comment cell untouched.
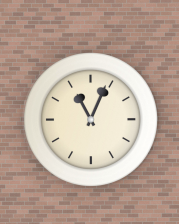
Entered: 11,04
